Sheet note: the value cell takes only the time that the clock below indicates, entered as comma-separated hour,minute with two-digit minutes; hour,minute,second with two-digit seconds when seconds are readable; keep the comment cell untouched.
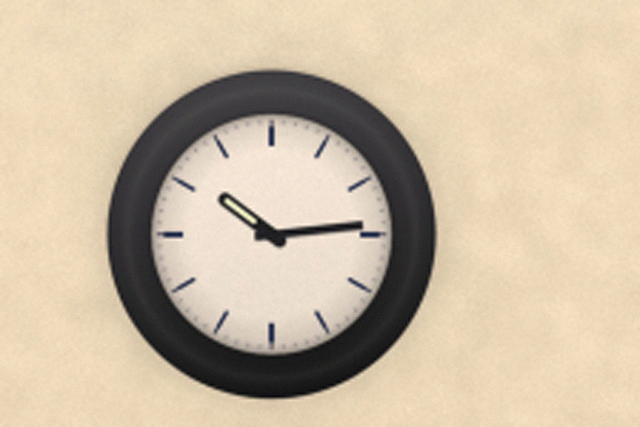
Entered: 10,14
